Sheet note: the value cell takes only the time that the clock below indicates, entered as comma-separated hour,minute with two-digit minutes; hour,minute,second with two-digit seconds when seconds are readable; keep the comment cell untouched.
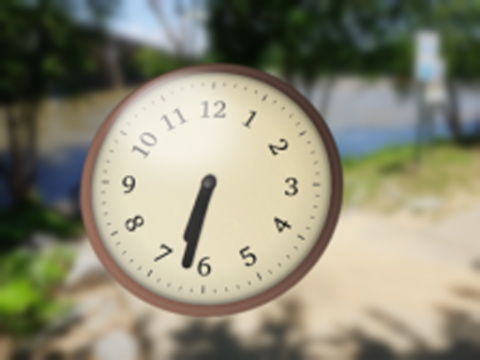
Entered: 6,32
